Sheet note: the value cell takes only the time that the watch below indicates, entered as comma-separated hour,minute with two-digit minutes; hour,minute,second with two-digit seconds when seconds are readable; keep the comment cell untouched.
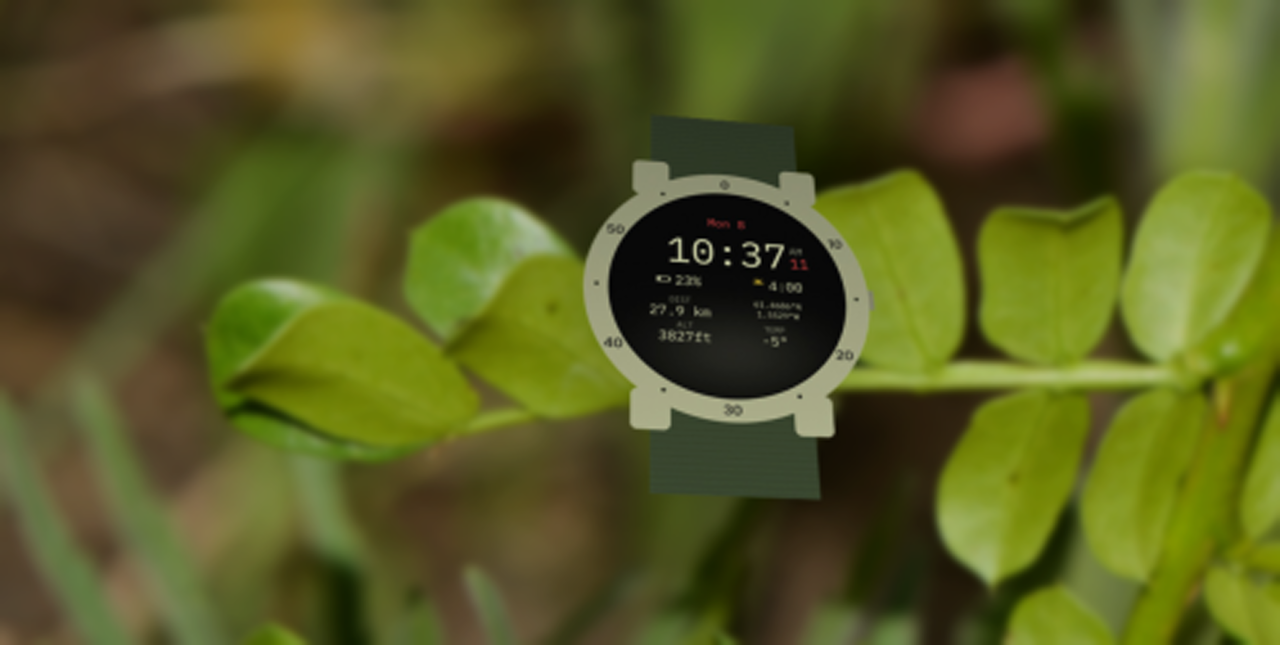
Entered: 10,37
